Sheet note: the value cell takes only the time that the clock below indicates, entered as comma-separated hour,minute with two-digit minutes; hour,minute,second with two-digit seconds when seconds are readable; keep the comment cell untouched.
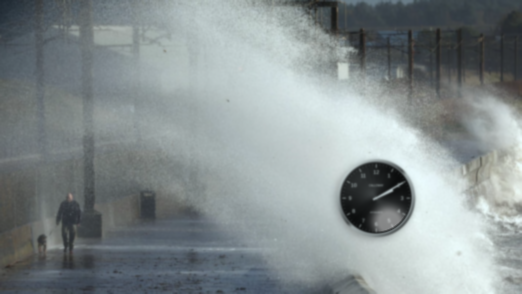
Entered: 2,10
